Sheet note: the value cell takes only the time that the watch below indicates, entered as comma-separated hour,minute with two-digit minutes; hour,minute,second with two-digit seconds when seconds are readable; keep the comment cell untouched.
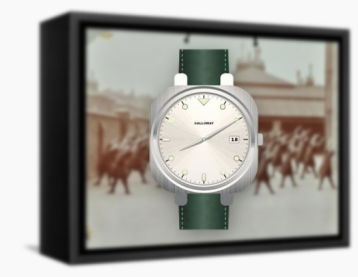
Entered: 8,10
